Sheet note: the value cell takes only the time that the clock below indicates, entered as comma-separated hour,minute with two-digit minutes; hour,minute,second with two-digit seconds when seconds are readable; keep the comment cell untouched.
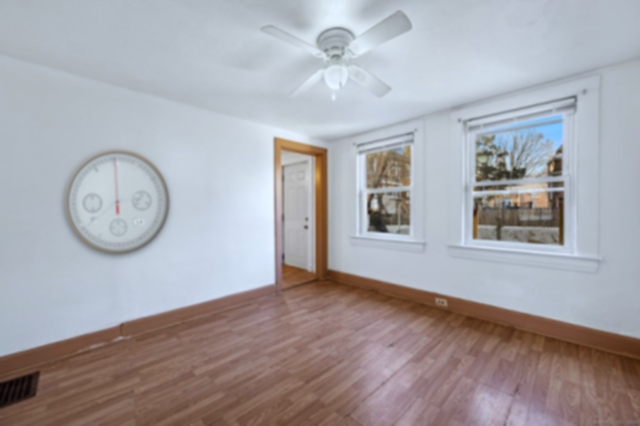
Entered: 2,39
